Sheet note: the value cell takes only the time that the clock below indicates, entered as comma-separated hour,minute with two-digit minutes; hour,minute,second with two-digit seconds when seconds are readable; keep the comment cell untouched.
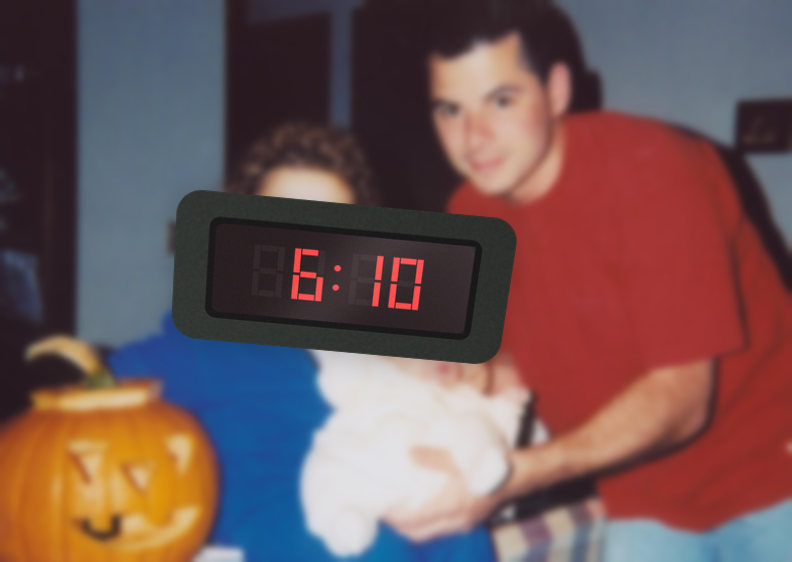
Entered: 6,10
